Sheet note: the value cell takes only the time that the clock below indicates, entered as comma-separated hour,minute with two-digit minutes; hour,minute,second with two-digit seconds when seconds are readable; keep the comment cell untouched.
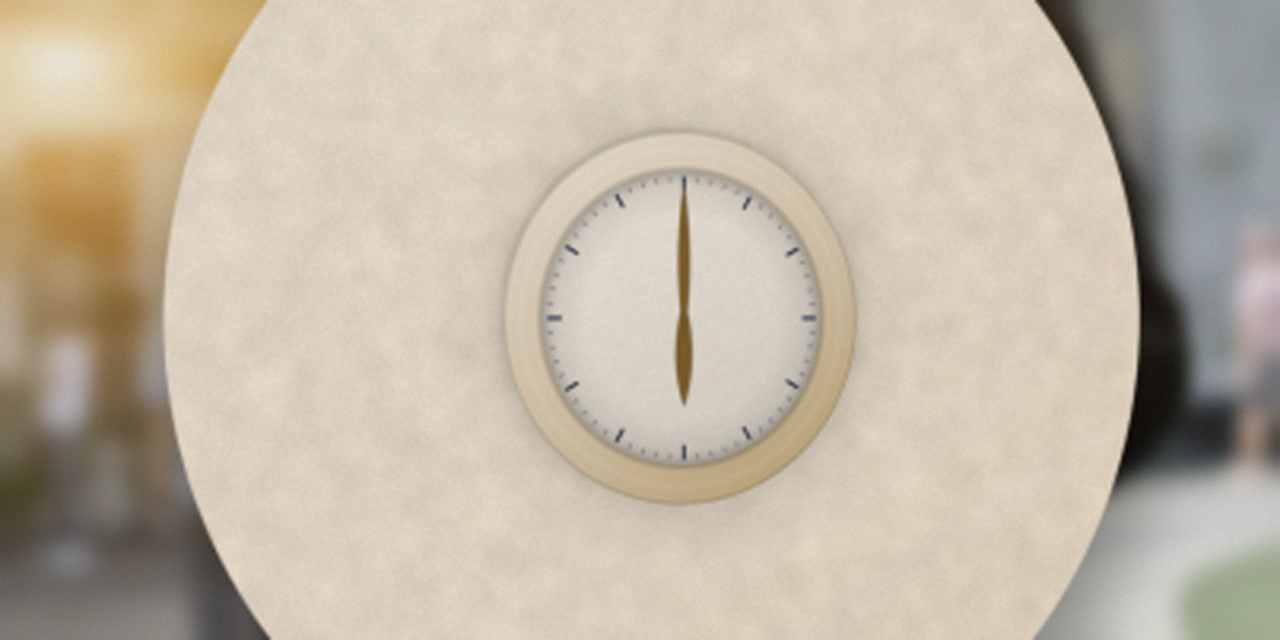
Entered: 6,00
